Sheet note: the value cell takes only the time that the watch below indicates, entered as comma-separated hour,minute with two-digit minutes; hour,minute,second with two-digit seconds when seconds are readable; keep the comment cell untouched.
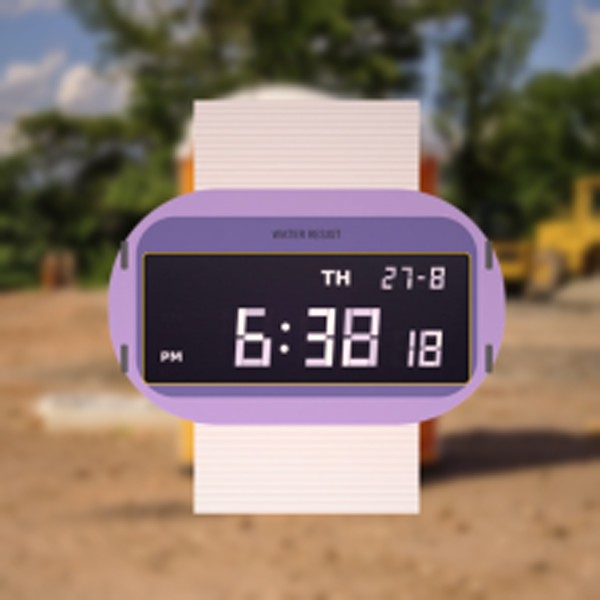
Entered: 6,38,18
